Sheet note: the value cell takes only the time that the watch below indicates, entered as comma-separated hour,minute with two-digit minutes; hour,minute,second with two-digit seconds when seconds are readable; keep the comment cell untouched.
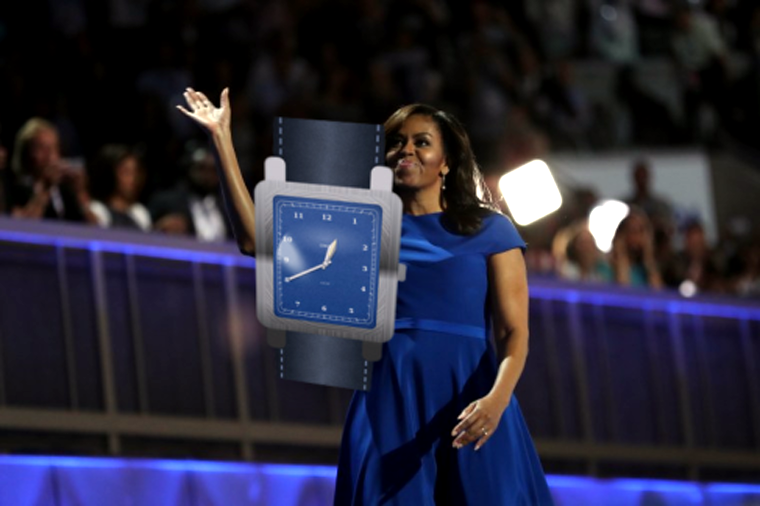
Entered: 12,40
